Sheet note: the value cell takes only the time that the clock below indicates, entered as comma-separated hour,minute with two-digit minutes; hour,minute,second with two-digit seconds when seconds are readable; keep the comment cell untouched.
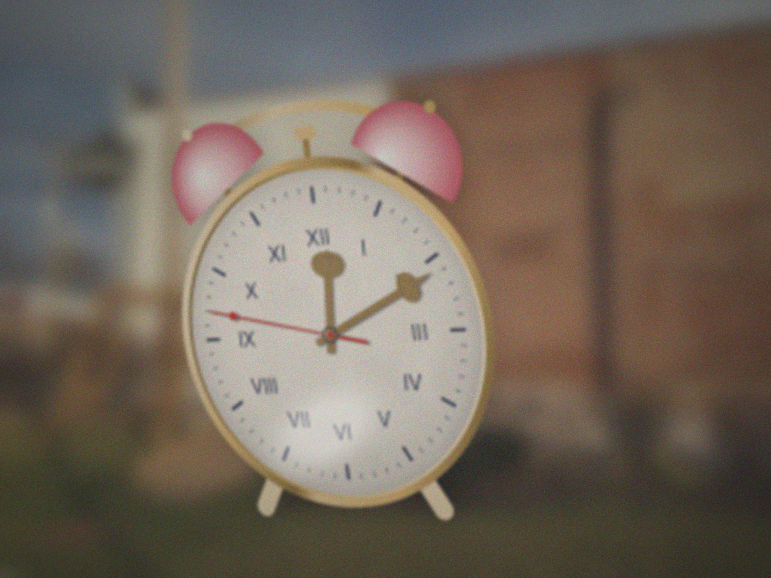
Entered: 12,10,47
